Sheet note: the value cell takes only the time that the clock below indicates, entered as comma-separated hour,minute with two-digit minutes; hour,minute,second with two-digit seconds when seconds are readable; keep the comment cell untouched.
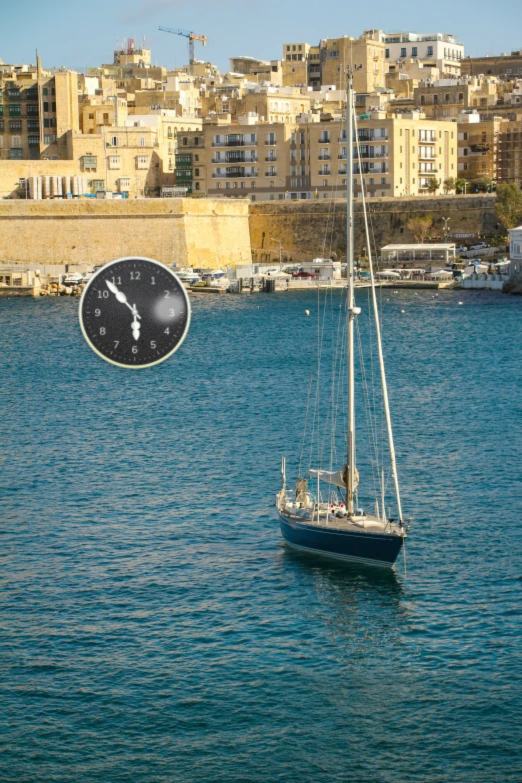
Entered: 5,53
